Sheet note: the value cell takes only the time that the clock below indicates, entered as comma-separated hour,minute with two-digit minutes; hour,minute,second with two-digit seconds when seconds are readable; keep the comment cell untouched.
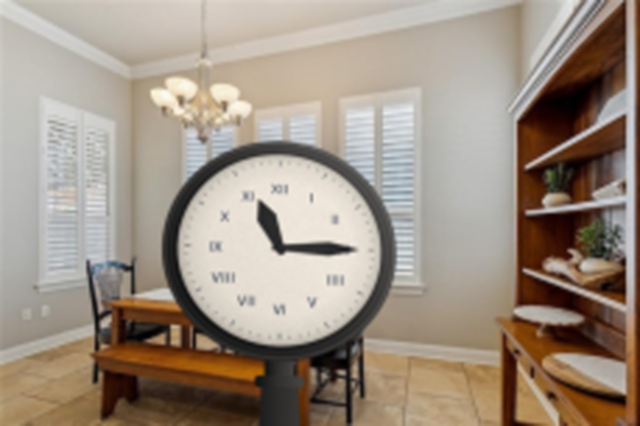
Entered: 11,15
